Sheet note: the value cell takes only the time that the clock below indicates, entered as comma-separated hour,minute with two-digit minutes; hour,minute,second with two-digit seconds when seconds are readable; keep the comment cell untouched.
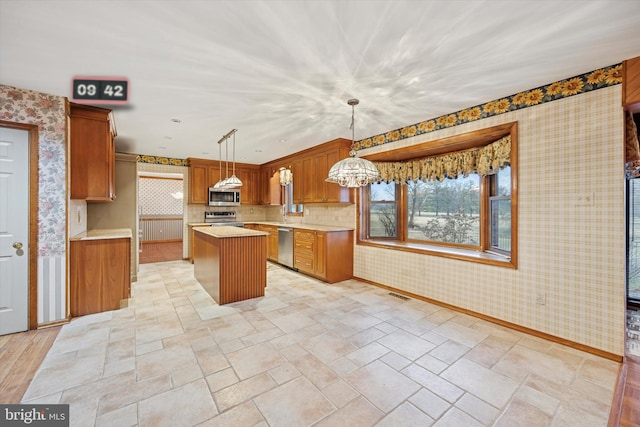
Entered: 9,42
